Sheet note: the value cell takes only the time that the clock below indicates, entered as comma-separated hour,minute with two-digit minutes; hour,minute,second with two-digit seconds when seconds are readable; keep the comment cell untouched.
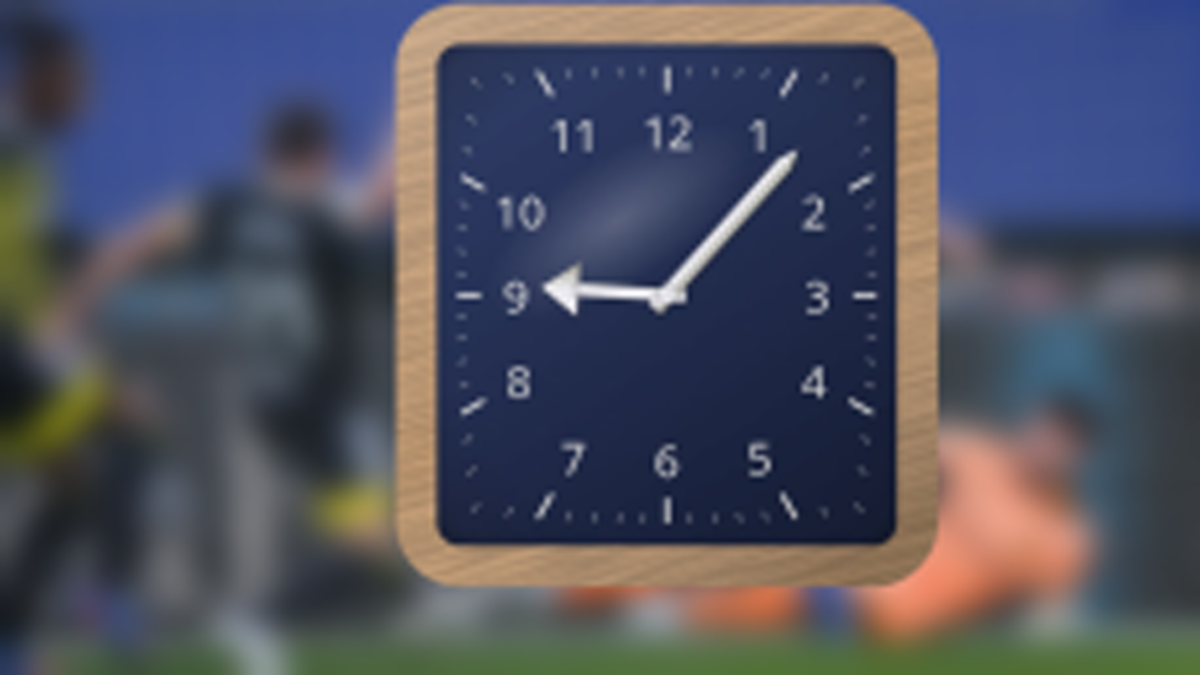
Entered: 9,07
